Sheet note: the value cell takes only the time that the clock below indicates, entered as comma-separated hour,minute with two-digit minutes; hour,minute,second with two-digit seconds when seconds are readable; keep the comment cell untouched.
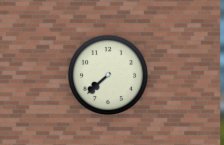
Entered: 7,38
